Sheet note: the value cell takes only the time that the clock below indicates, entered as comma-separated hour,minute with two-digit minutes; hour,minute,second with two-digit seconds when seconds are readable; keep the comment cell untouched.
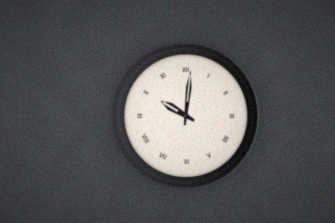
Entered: 10,01
